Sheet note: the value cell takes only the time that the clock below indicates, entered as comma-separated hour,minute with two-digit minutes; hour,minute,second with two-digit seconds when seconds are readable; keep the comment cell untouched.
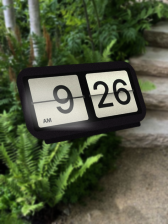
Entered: 9,26
